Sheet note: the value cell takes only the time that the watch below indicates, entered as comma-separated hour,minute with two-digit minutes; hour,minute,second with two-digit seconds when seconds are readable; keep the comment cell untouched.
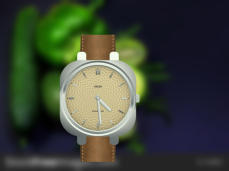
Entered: 4,29
